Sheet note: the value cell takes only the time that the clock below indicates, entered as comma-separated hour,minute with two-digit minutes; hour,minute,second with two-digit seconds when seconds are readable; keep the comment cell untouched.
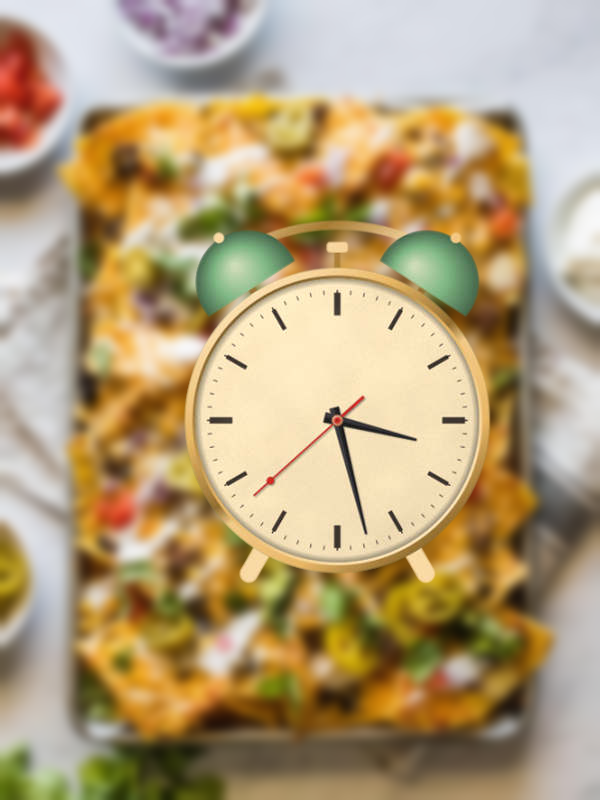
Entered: 3,27,38
